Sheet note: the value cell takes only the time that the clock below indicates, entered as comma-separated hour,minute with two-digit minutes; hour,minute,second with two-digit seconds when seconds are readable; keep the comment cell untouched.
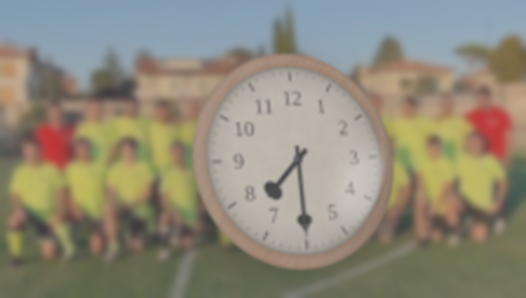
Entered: 7,30
